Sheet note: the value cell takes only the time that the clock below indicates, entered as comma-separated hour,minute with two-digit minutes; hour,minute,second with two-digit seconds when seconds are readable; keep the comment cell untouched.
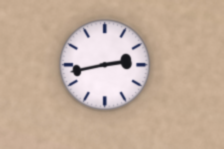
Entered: 2,43
